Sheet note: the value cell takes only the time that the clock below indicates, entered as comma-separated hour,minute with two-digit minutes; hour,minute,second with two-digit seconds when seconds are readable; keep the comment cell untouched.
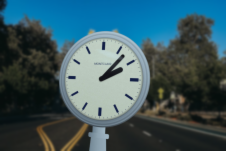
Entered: 2,07
